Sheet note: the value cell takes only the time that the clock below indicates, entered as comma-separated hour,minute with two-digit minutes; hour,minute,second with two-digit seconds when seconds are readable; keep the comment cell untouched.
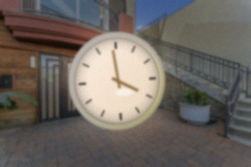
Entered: 3,59
